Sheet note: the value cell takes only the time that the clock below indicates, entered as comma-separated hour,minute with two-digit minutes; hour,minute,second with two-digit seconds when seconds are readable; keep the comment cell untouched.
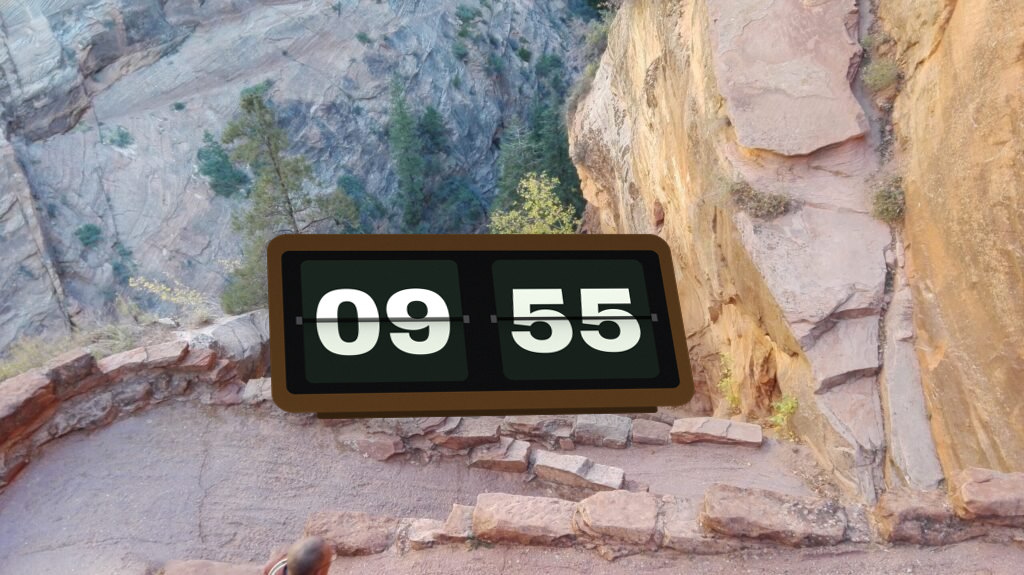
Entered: 9,55
